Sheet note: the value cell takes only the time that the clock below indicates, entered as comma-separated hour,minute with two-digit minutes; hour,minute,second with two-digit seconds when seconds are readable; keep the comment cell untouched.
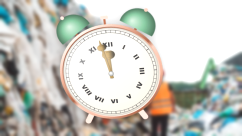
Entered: 11,58
